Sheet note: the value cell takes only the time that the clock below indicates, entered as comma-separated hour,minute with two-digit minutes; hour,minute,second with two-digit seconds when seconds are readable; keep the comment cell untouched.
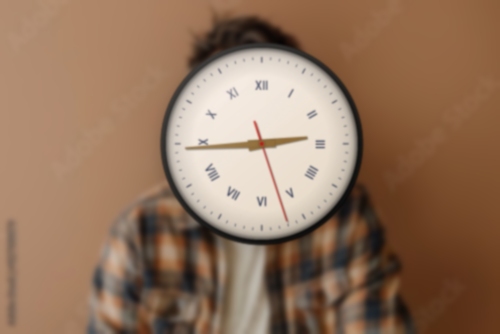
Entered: 2,44,27
